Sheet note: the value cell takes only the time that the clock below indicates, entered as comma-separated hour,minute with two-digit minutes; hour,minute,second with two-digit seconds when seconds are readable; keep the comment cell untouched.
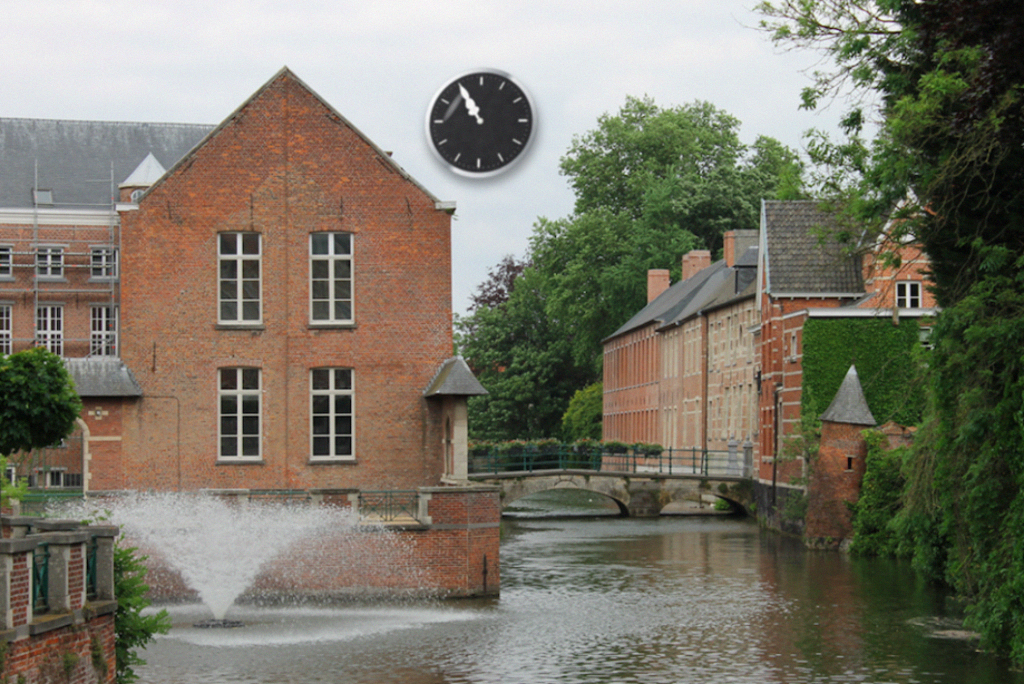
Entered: 10,55
